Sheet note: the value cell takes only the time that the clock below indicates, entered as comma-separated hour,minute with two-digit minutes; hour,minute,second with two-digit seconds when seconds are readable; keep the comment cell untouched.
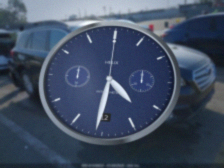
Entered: 4,31
